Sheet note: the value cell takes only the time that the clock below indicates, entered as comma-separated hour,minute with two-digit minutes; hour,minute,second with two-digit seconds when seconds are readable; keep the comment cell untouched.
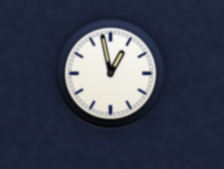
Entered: 12,58
